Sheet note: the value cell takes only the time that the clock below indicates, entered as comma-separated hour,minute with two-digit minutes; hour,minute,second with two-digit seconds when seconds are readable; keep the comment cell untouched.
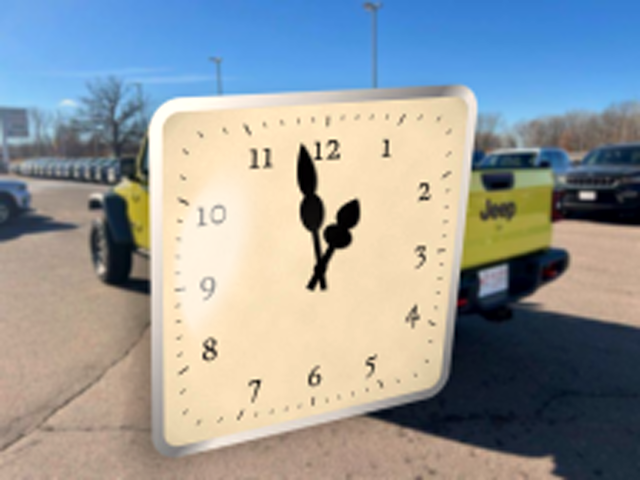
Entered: 12,58
